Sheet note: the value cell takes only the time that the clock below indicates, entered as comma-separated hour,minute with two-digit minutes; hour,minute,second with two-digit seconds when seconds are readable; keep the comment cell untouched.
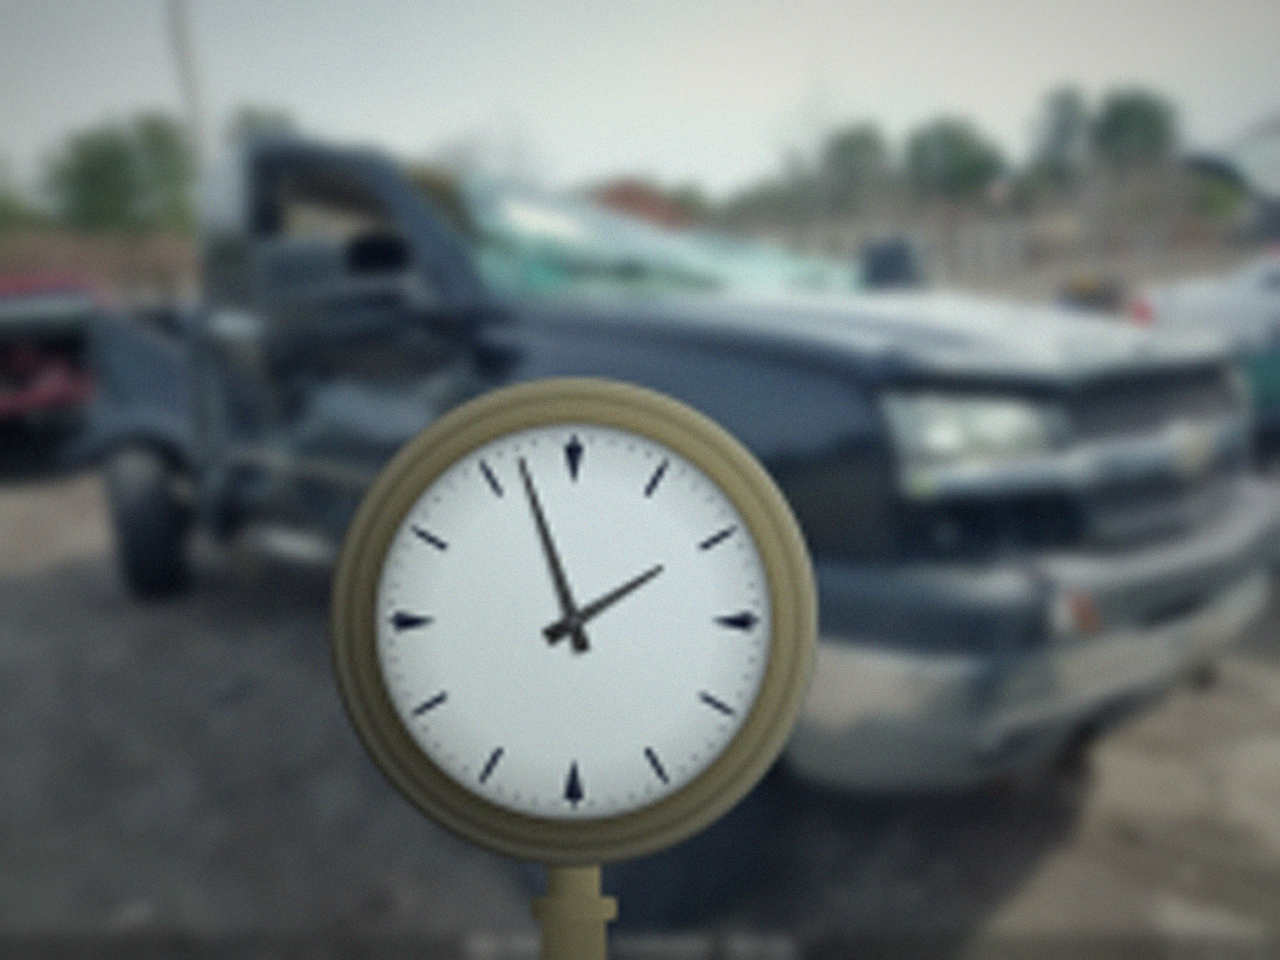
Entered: 1,57
